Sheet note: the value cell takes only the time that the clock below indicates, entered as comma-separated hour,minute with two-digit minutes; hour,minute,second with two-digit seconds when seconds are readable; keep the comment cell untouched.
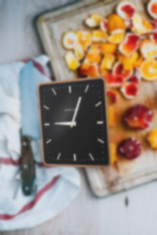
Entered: 9,04
